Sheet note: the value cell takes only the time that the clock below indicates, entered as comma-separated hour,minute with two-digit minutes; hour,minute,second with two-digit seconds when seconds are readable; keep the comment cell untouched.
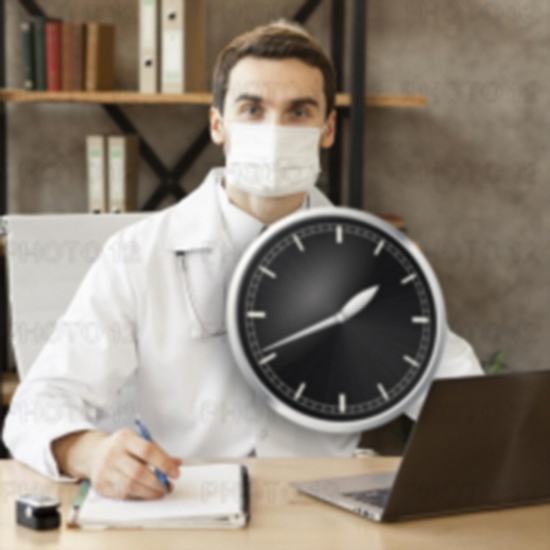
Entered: 1,41
